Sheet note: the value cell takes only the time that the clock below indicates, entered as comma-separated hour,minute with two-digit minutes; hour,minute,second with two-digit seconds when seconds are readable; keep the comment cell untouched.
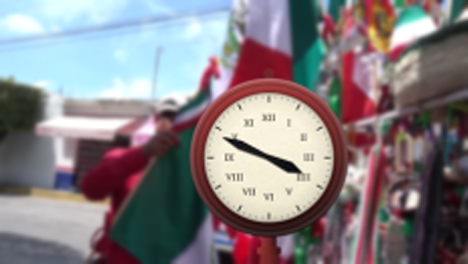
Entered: 3,49
